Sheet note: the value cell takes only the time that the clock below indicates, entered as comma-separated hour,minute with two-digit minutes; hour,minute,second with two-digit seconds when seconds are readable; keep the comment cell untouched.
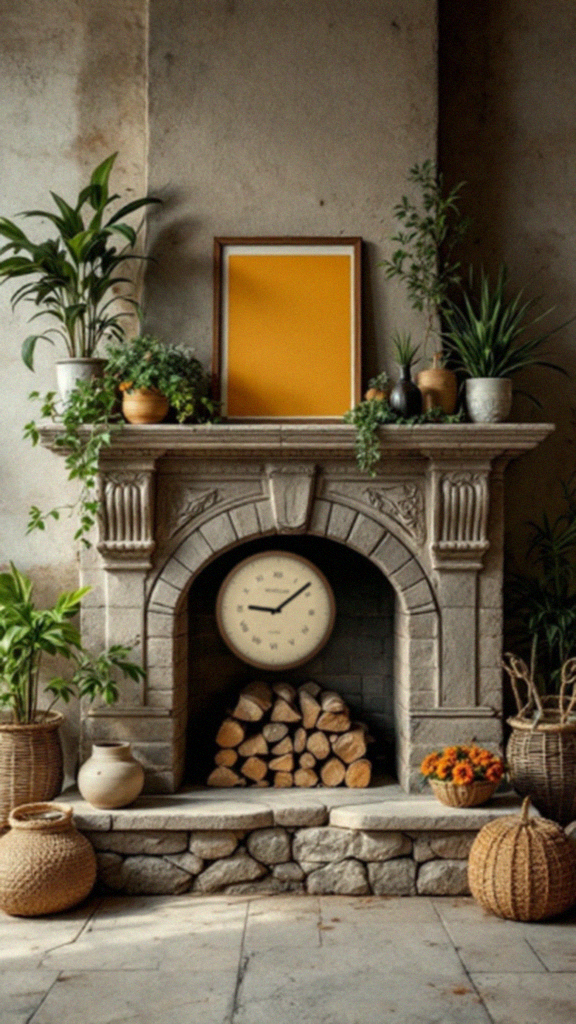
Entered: 9,08
